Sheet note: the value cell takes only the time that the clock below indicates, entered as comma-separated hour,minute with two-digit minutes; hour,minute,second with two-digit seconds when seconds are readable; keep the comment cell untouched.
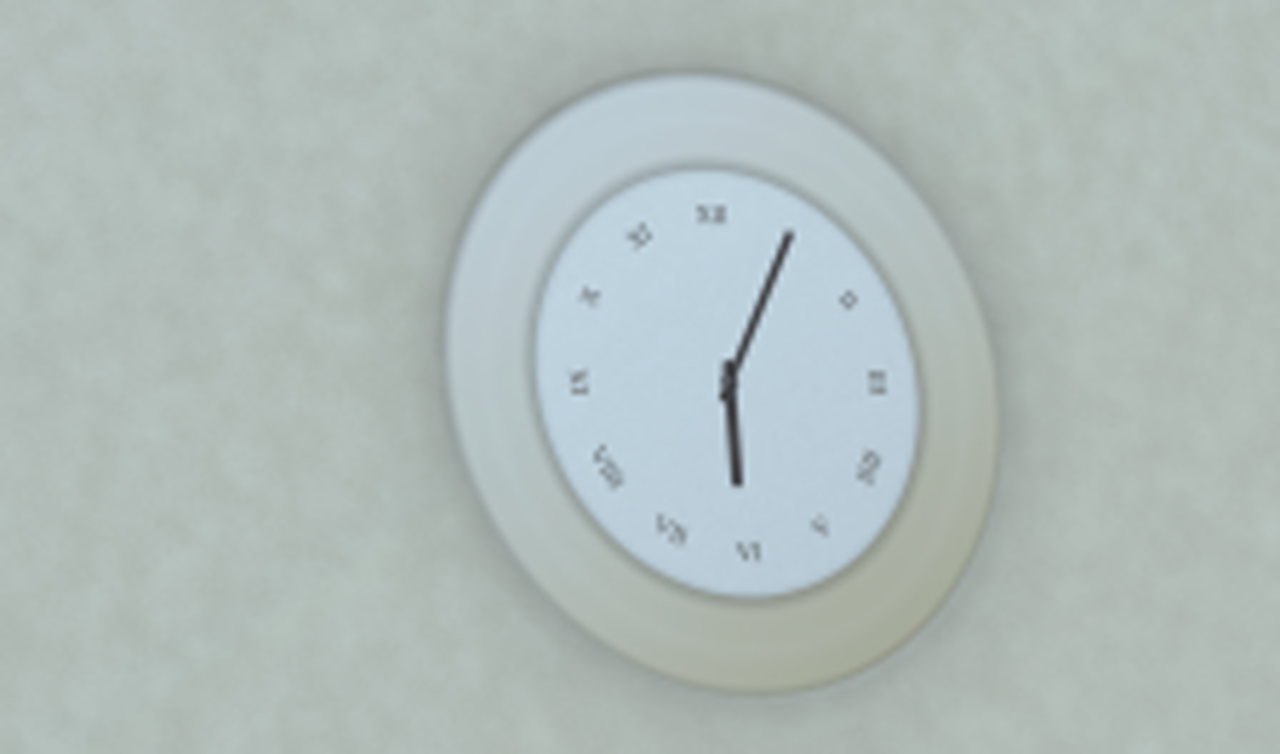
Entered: 6,05
